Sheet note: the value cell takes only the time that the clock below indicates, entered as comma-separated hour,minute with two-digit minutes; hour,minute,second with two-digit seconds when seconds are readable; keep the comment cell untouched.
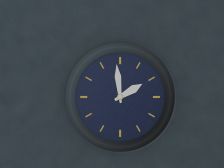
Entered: 1,59
